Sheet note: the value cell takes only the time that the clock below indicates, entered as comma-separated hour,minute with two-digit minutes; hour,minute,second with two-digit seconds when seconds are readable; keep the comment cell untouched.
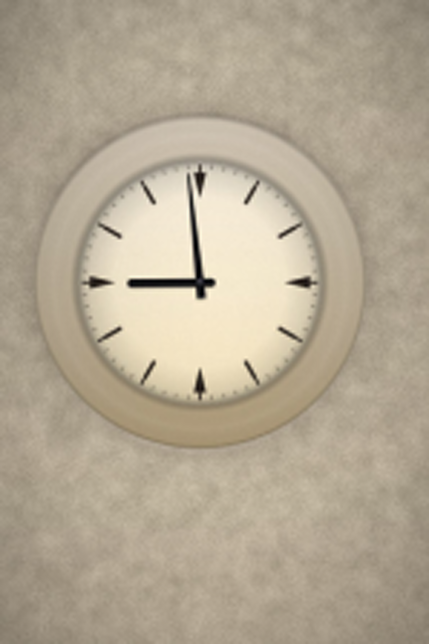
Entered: 8,59
